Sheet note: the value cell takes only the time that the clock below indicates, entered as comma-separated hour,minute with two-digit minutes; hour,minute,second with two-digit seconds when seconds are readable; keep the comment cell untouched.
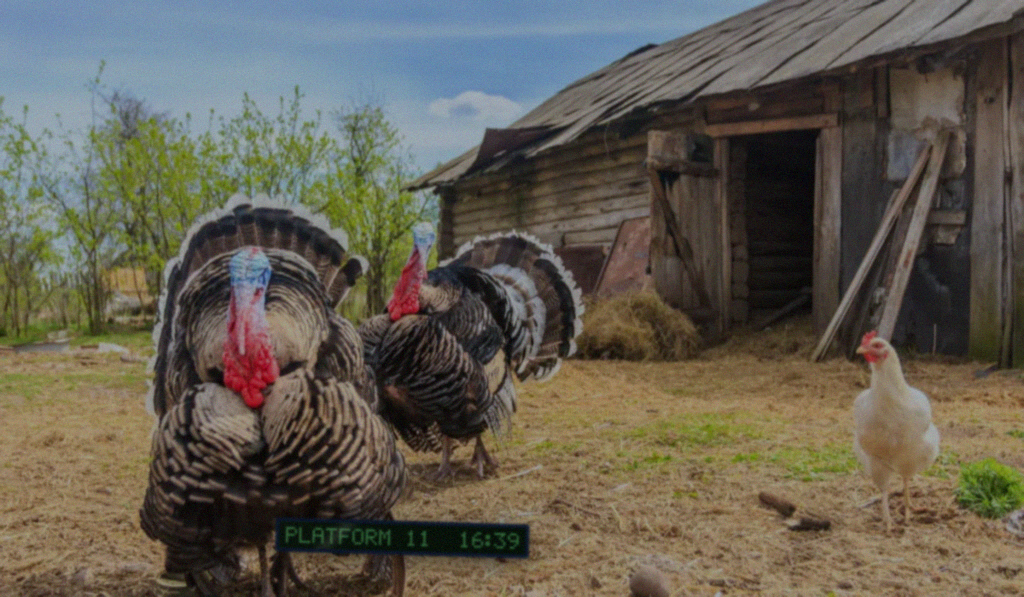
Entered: 16,39
